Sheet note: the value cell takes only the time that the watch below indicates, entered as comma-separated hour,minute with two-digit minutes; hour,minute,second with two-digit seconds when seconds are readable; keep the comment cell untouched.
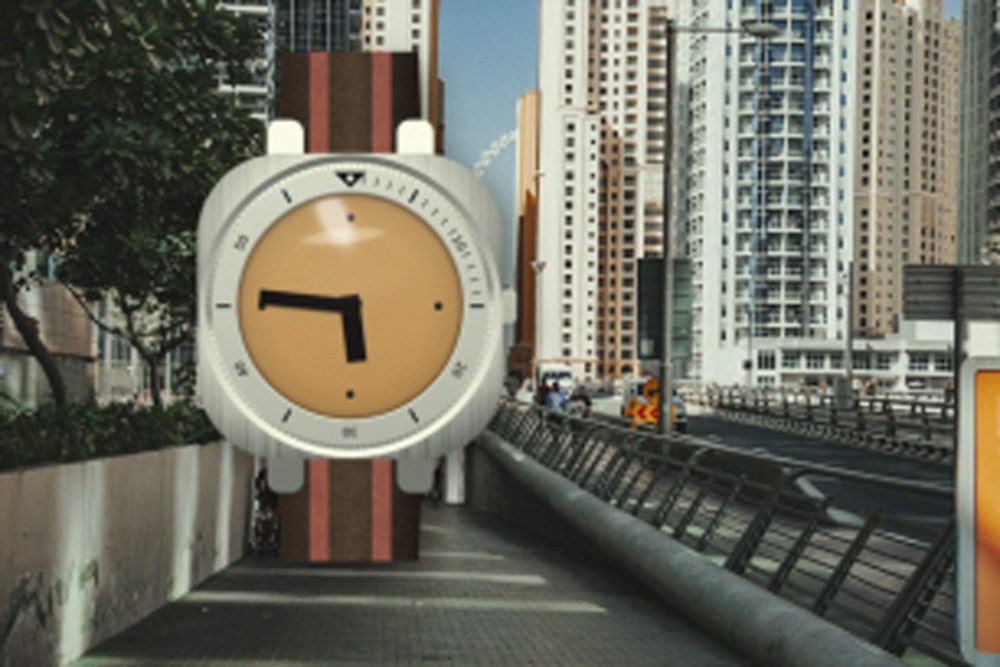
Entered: 5,46
